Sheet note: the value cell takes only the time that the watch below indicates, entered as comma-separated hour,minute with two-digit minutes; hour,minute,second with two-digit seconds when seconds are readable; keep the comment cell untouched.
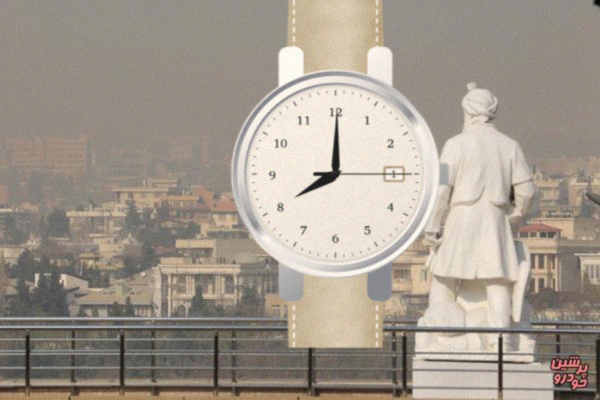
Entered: 8,00,15
